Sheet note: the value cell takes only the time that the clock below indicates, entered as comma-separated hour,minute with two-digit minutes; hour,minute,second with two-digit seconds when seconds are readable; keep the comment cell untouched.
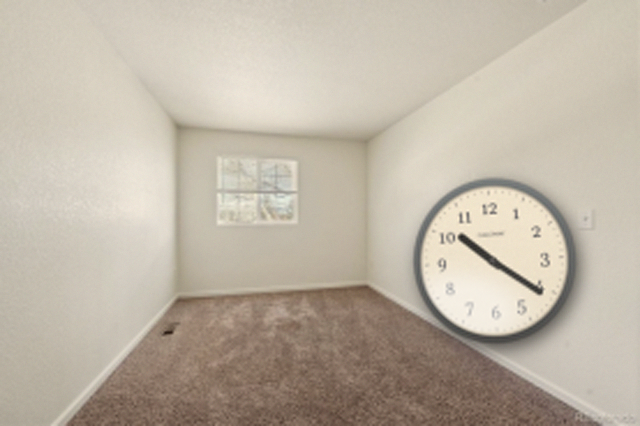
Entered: 10,21
